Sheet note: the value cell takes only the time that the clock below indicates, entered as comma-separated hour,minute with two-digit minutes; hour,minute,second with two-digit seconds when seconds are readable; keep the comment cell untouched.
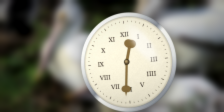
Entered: 12,31
